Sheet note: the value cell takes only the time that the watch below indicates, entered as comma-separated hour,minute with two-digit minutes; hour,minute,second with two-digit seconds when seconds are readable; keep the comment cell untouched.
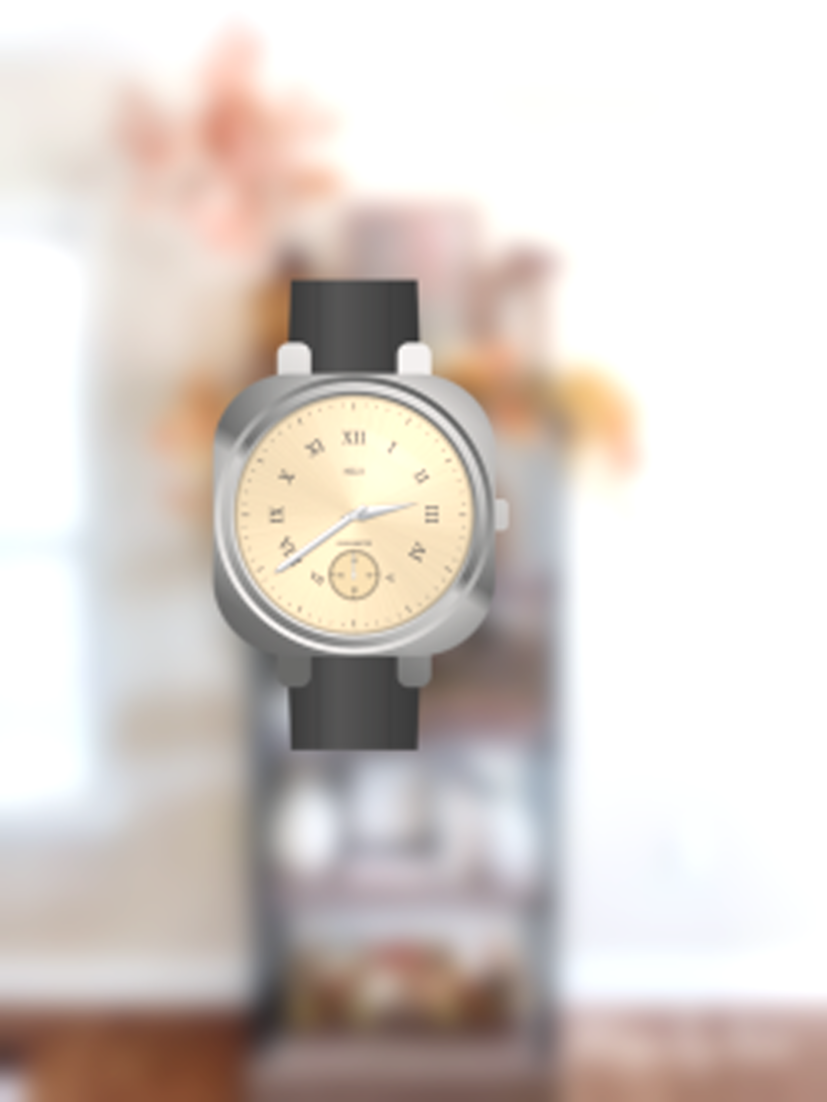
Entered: 2,39
